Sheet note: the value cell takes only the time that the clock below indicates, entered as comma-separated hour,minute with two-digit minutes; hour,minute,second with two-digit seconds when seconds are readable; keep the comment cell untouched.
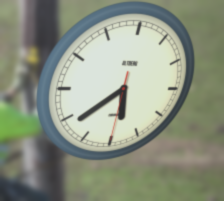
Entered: 5,38,30
